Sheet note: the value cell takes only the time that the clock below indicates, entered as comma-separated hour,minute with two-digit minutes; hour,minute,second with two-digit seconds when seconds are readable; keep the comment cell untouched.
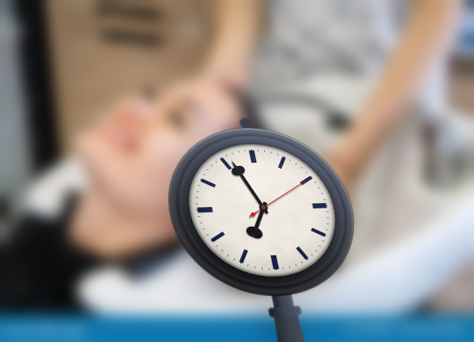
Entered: 6,56,10
